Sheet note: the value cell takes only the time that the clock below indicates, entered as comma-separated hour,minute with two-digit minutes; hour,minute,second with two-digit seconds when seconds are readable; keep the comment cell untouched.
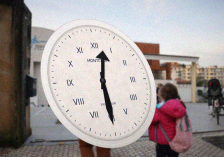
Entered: 12,30
